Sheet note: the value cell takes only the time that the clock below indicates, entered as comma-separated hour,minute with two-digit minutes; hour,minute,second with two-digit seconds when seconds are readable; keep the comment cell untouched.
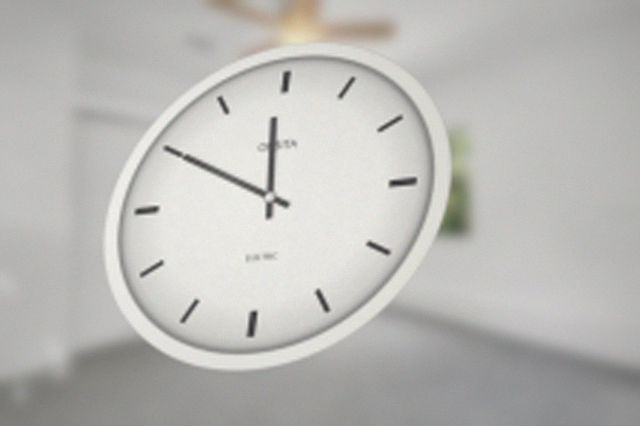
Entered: 11,50
